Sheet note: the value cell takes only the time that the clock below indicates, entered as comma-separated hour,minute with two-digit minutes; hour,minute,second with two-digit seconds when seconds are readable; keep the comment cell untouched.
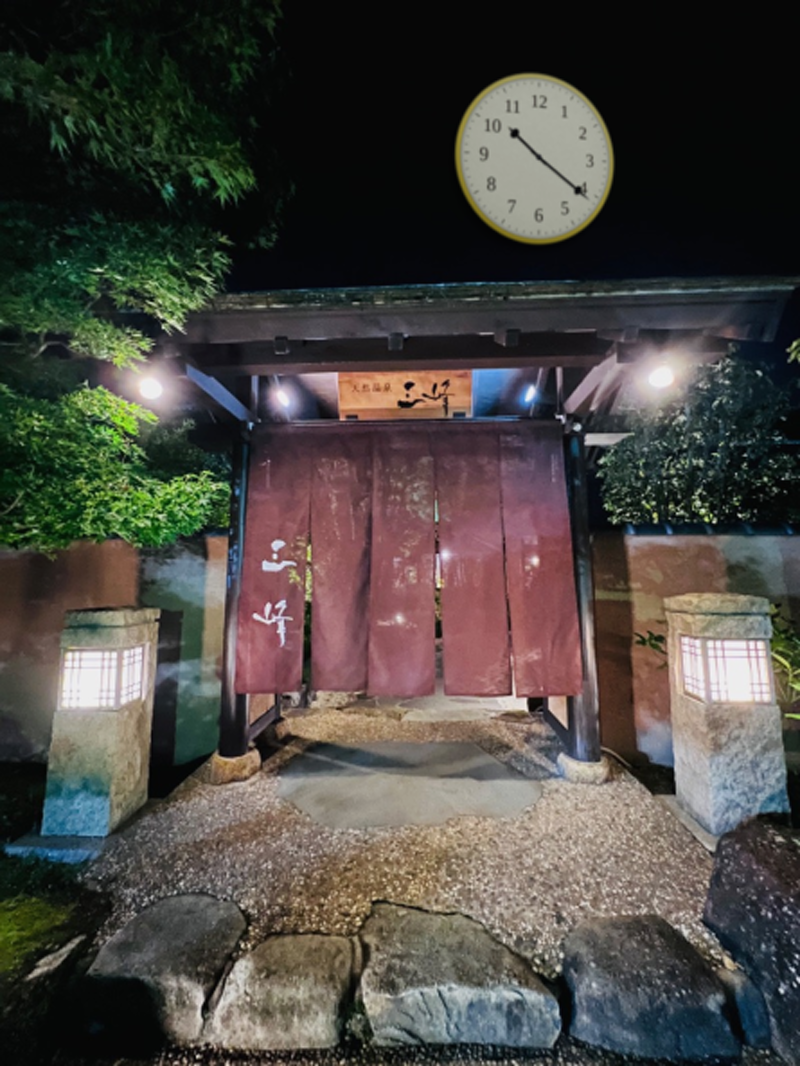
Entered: 10,21
